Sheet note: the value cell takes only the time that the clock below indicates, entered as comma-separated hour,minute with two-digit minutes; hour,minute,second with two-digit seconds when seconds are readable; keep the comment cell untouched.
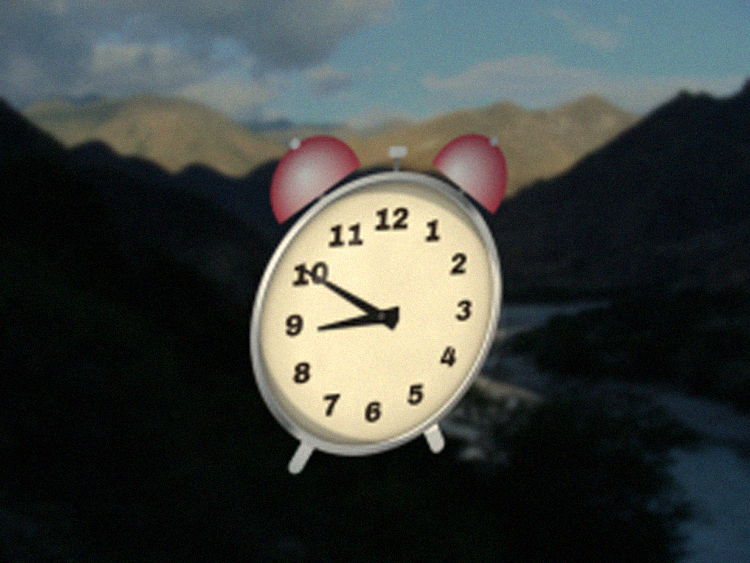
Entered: 8,50
